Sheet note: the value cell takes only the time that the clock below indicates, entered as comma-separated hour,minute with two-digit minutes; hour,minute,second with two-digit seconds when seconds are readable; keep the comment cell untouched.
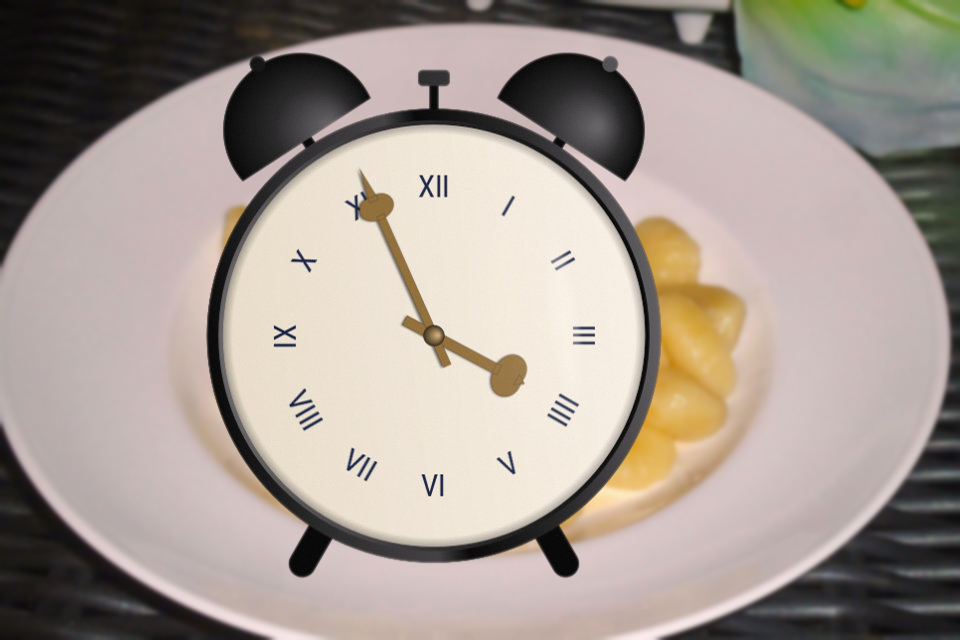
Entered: 3,56
